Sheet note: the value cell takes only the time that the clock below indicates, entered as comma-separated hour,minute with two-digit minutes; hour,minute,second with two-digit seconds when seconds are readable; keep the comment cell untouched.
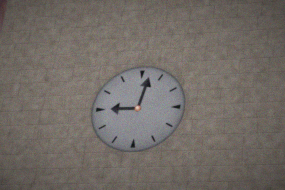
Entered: 9,02
